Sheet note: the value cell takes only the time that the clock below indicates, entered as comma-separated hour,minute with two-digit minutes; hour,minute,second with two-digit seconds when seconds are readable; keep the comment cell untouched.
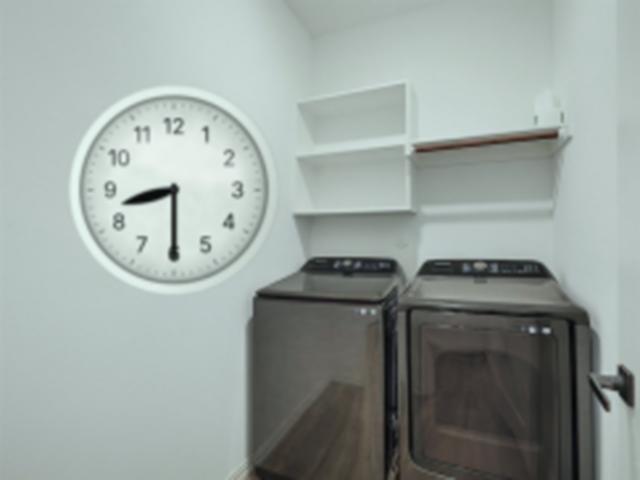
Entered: 8,30
